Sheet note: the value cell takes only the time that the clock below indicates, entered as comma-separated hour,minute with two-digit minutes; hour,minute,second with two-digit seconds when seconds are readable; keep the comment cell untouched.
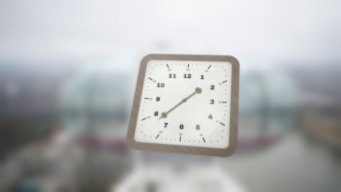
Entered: 1,38
